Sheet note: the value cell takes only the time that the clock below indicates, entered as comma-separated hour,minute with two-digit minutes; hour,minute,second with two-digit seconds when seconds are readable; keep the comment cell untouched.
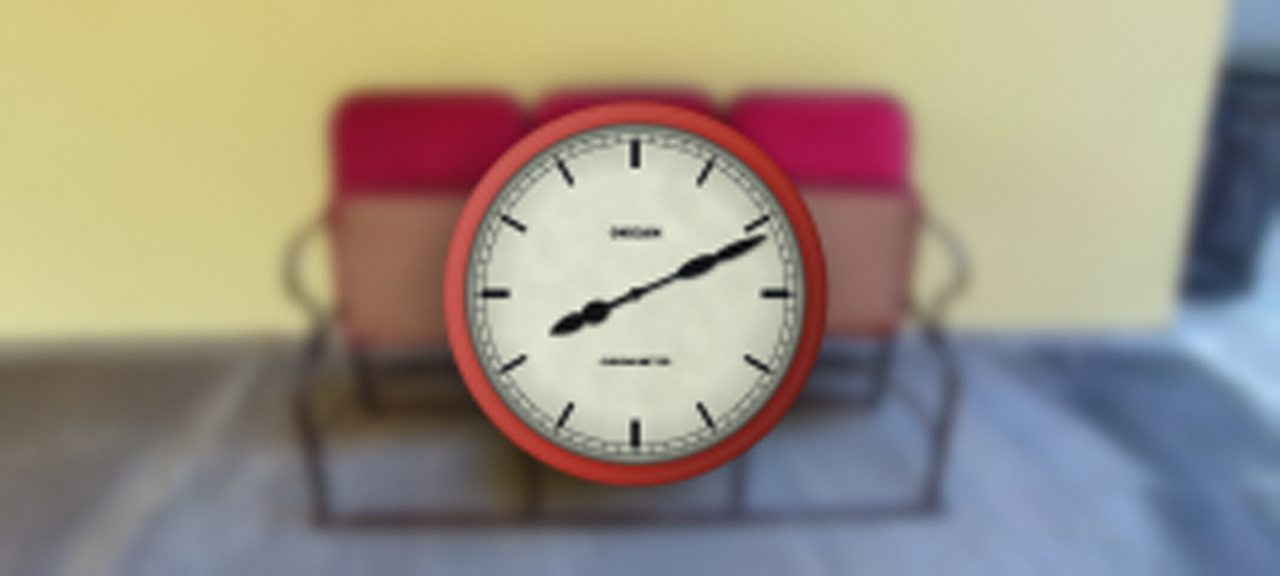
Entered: 8,11
